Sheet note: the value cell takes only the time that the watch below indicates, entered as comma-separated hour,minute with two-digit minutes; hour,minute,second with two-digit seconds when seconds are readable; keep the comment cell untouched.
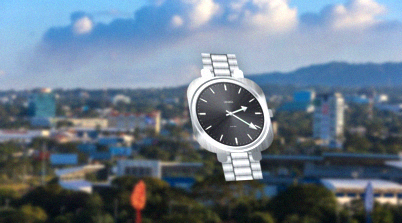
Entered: 2,21
